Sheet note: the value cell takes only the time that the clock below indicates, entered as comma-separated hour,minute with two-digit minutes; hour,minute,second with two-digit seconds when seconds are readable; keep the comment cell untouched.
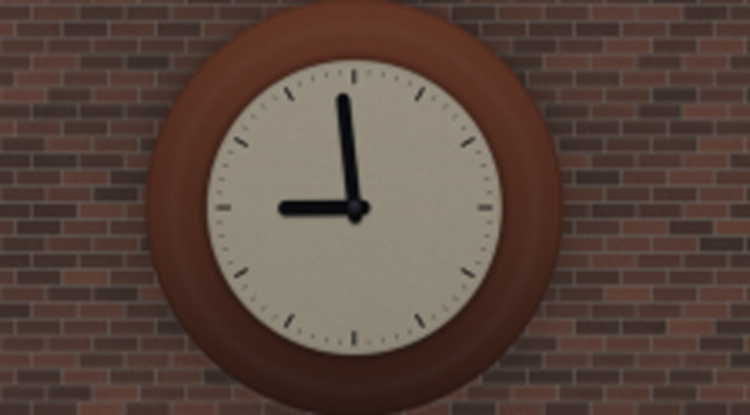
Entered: 8,59
